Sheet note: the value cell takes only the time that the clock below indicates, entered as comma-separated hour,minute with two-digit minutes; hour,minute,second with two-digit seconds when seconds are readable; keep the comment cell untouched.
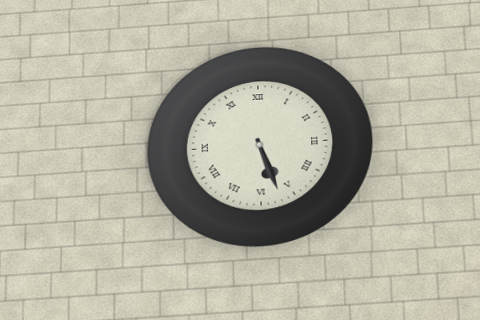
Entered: 5,27
